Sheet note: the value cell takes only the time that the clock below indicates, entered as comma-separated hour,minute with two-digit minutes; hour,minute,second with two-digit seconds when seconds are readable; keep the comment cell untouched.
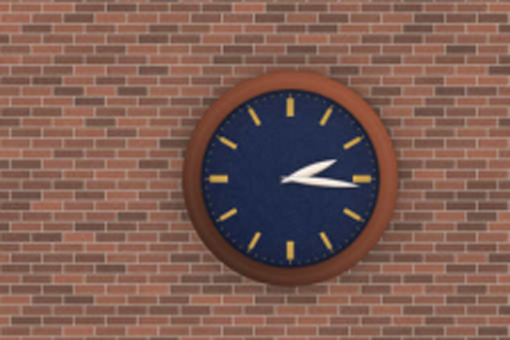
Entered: 2,16
